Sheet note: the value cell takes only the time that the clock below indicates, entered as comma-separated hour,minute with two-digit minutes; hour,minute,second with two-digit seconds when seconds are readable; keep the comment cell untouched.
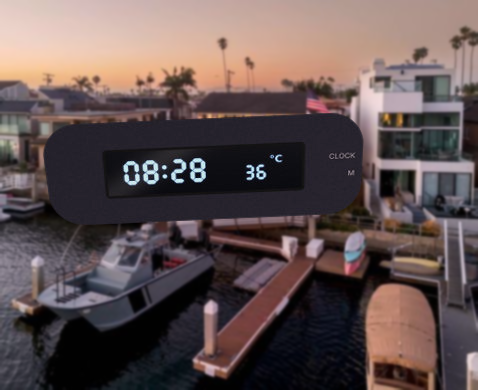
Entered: 8,28
